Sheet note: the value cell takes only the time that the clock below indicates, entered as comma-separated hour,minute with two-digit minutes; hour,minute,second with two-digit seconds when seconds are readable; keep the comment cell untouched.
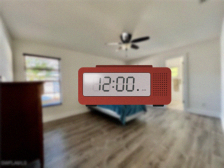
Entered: 12,00
